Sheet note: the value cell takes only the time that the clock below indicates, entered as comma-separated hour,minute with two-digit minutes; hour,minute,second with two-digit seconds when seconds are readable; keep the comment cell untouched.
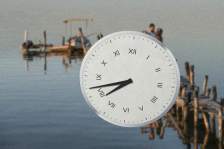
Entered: 7,42
